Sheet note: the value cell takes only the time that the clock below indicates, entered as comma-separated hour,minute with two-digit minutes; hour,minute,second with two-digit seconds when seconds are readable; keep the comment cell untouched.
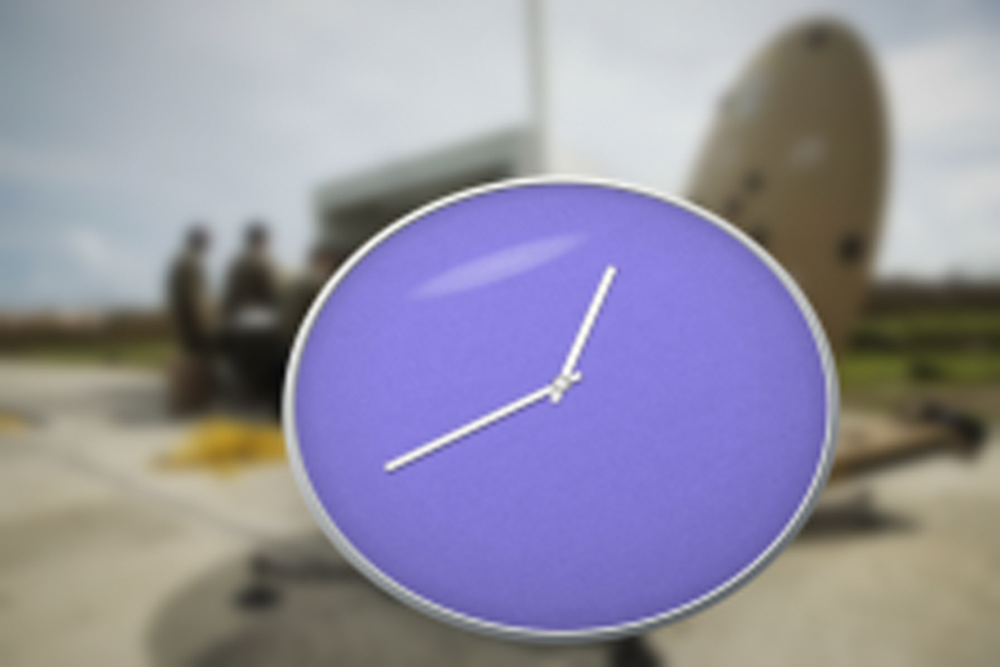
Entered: 12,40
